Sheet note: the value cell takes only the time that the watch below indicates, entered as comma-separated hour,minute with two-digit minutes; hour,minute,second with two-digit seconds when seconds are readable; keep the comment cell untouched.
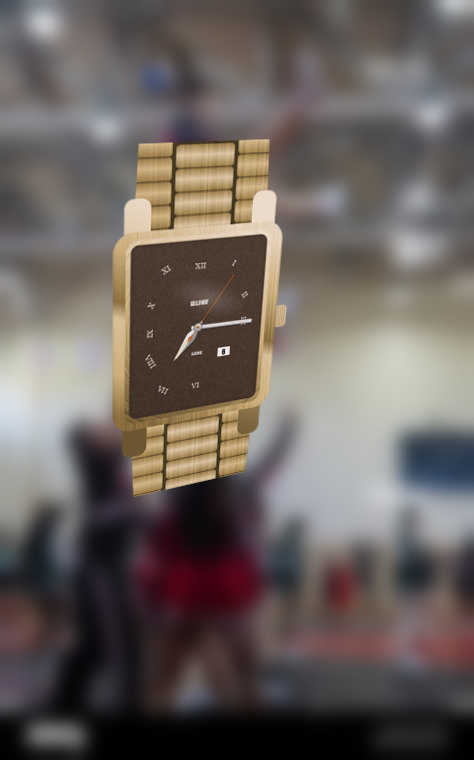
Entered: 7,15,06
